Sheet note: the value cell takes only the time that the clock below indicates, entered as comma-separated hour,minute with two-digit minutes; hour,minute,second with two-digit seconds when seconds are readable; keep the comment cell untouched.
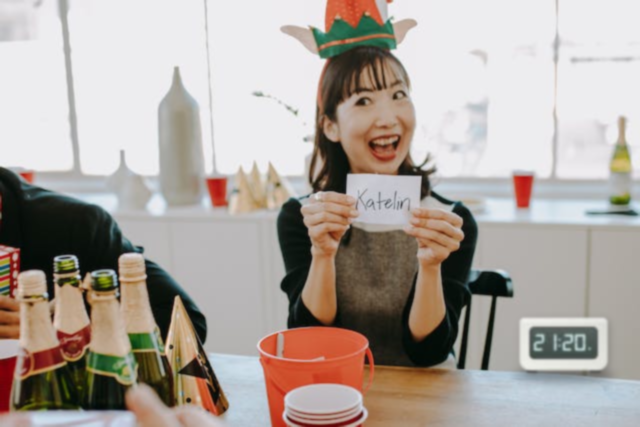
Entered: 21,20
